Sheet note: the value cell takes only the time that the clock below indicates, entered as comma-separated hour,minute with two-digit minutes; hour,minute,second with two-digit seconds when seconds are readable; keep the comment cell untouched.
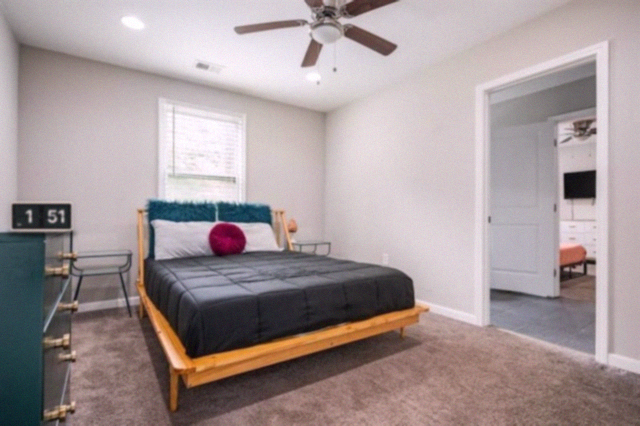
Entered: 1,51
